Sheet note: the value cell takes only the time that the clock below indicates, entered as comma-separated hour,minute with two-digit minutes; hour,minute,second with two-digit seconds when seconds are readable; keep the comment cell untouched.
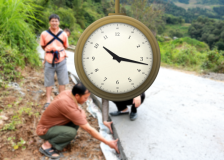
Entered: 10,17
